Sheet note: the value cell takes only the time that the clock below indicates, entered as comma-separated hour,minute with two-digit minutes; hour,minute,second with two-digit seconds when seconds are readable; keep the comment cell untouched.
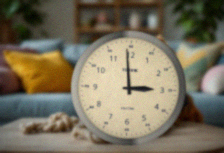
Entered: 2,59
